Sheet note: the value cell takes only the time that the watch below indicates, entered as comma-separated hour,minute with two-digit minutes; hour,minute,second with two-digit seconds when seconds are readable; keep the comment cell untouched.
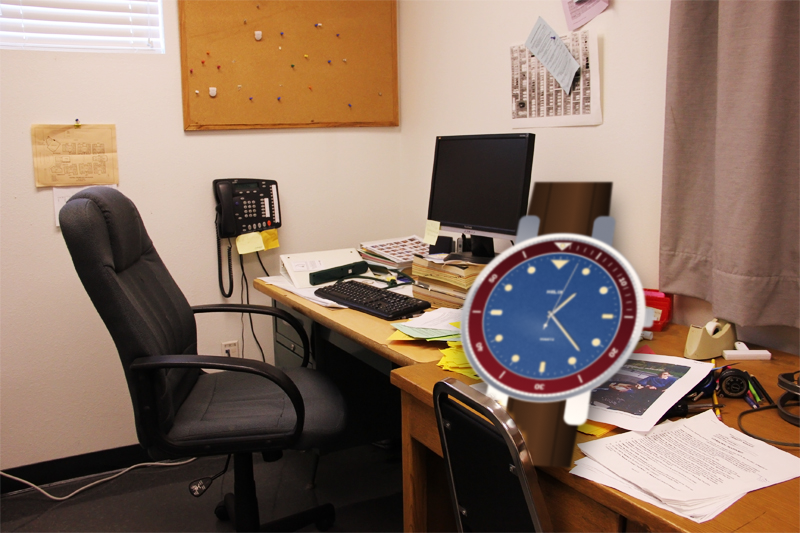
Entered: 1,23,03
